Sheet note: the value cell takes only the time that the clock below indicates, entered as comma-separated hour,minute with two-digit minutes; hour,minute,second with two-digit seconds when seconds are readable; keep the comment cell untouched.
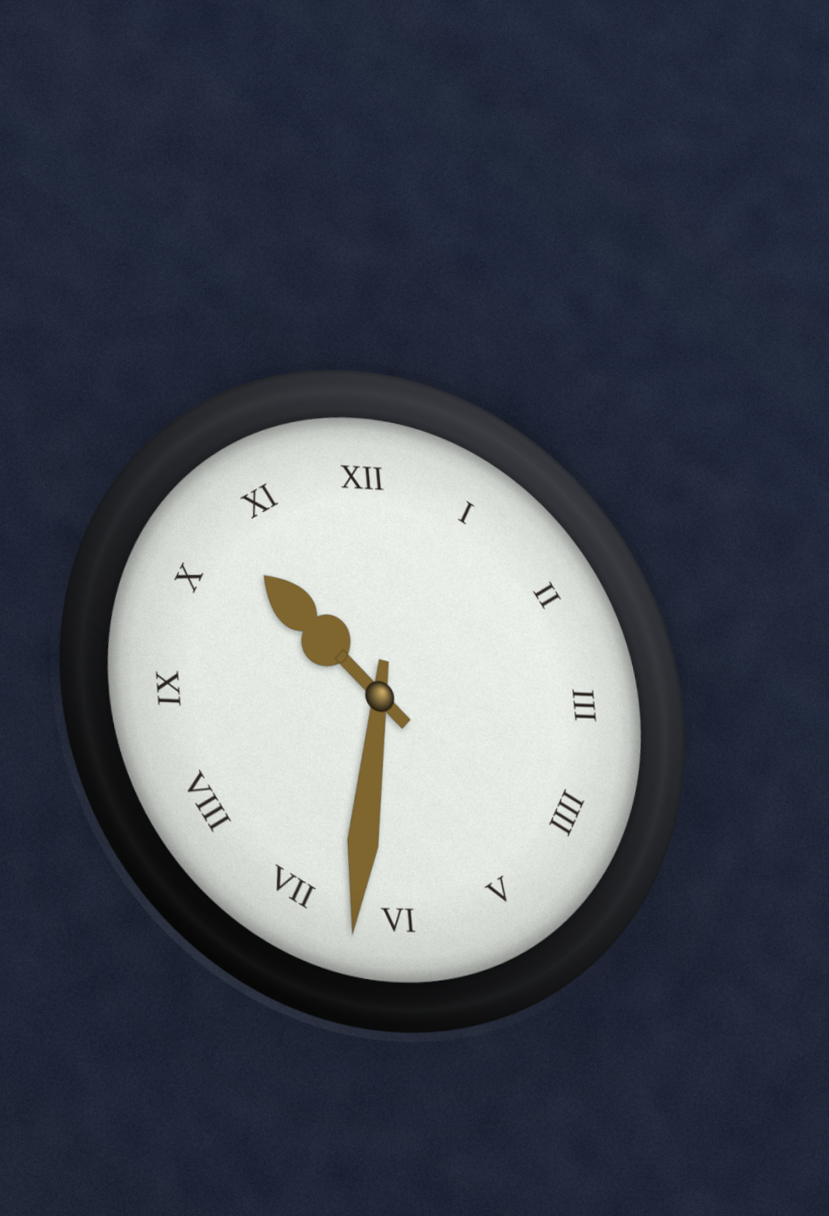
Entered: 10,32
